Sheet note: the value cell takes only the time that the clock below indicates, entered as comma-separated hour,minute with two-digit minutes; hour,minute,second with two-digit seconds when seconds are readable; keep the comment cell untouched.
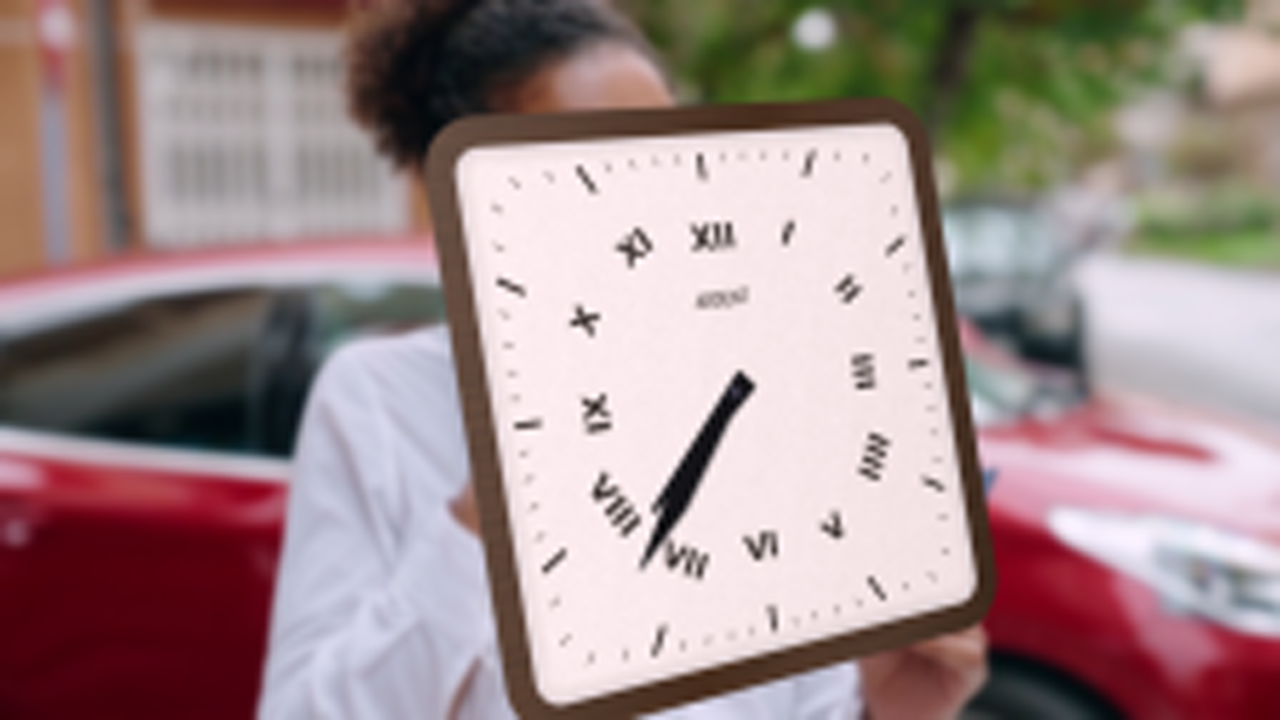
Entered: 7,37
